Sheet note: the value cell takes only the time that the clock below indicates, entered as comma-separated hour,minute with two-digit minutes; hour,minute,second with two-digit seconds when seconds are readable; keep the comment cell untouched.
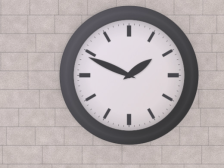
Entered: 1,49
